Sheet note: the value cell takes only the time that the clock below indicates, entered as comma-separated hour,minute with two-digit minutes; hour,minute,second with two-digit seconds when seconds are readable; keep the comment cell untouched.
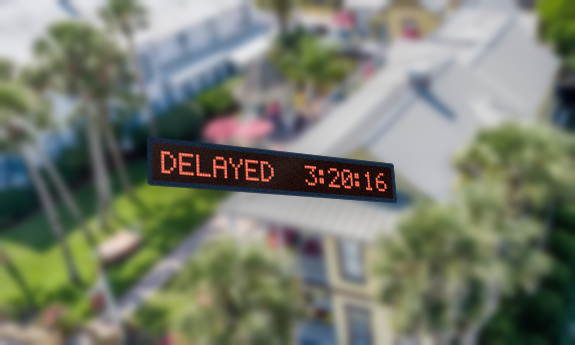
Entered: 3,20,16
